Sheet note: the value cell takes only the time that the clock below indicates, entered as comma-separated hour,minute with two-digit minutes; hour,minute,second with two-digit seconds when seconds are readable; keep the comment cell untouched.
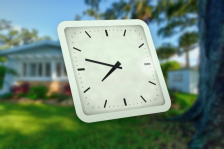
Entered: 7,48
